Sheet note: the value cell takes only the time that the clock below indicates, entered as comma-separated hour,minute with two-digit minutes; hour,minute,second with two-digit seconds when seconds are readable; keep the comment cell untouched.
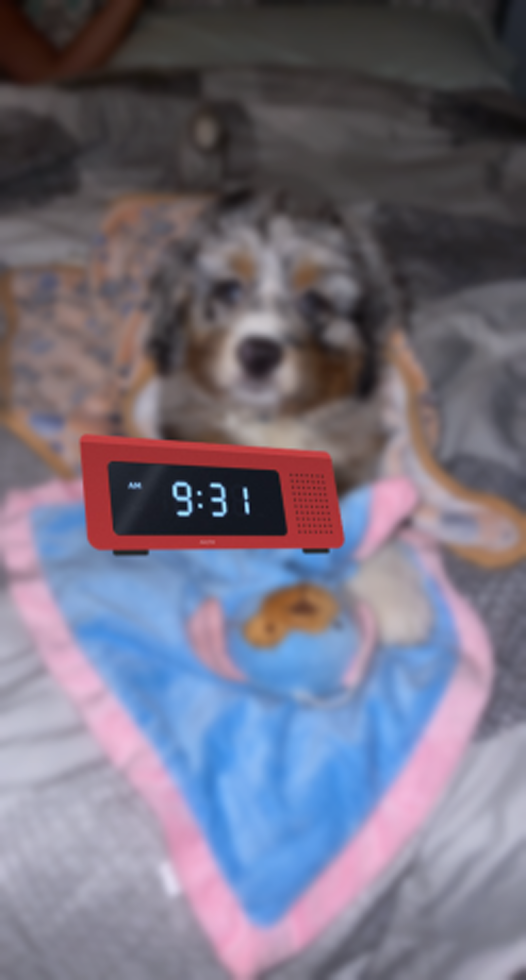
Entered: 9,31
